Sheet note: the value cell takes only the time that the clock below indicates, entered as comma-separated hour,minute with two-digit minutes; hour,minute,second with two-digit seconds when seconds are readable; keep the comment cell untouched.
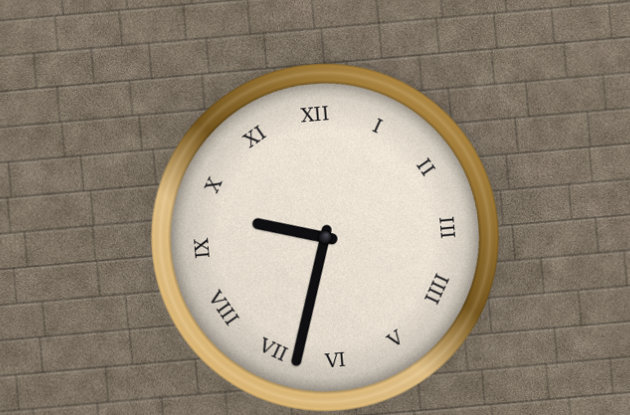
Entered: 9,33
